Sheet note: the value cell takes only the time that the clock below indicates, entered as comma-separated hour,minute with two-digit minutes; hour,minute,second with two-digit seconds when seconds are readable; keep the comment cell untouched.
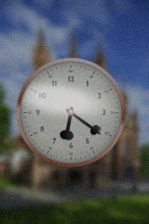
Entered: 6,21
